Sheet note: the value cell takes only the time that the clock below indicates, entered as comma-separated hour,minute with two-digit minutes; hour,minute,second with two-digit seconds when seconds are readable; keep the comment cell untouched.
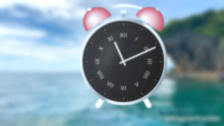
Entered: 11,11
